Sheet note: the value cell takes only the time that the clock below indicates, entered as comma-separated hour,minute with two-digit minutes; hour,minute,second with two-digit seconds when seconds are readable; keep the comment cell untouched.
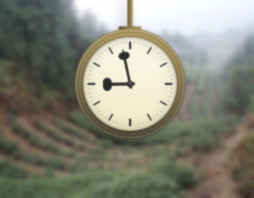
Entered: 8,58
